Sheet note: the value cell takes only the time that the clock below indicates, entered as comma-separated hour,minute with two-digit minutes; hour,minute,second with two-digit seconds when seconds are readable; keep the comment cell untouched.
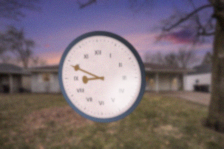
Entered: 8,49
